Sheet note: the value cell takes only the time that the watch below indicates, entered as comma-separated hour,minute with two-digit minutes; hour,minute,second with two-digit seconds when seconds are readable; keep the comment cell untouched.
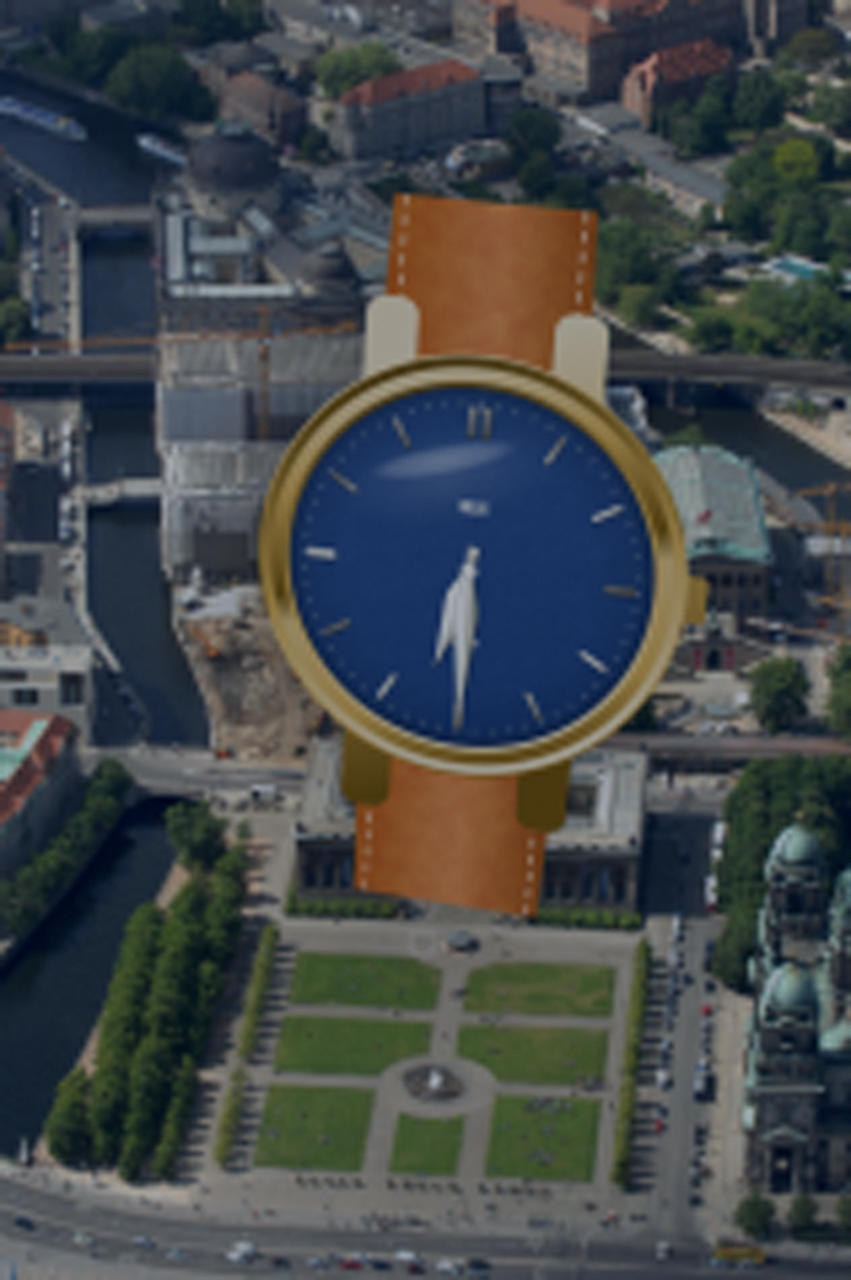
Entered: 6,30
